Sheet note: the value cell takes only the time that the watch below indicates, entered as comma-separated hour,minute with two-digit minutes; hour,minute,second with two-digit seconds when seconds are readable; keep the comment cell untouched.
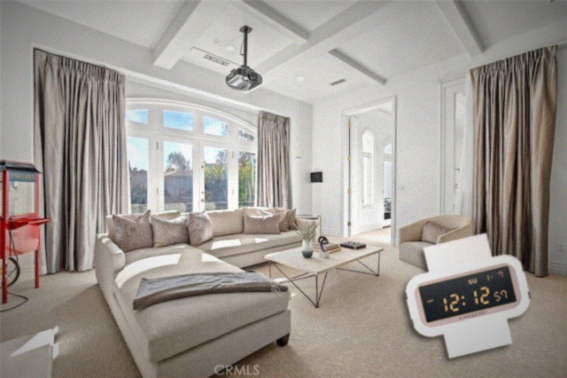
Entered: 12,12
